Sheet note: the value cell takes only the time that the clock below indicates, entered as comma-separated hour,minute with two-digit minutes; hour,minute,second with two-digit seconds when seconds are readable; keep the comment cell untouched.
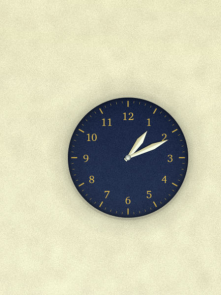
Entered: 1,11
